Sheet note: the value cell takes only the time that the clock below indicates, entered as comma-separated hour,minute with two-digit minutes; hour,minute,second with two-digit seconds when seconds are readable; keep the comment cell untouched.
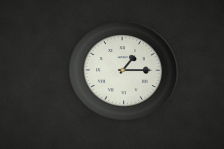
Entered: 1,15
